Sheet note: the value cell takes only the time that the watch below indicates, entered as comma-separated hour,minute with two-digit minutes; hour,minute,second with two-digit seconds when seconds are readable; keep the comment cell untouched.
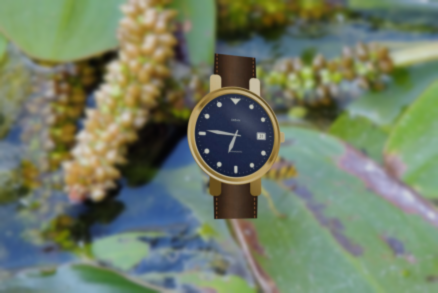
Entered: 6,46
